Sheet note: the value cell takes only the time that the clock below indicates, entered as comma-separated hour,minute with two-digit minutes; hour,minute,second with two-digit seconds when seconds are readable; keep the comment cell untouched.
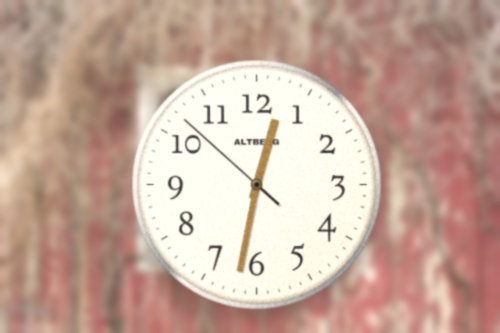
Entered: 12,31,52
